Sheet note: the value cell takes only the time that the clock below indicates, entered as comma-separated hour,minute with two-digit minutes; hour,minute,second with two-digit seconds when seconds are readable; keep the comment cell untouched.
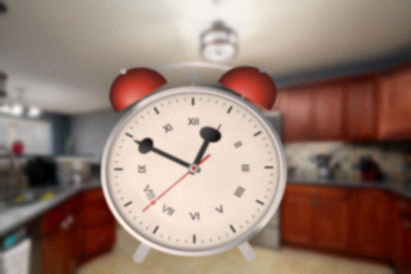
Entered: 12,49,38
